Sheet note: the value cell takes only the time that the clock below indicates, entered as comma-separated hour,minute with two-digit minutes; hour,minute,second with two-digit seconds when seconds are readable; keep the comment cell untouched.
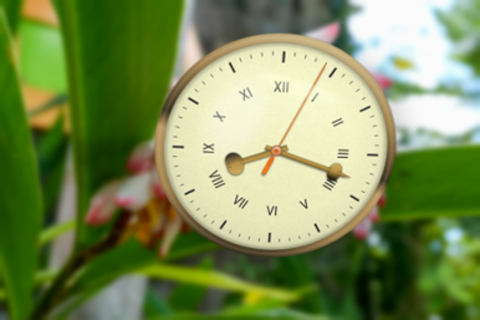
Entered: 8,18,04
